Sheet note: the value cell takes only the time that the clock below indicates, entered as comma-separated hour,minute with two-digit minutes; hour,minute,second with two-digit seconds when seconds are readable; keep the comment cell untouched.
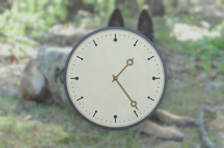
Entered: 1,24
